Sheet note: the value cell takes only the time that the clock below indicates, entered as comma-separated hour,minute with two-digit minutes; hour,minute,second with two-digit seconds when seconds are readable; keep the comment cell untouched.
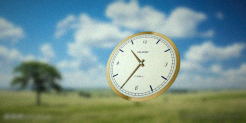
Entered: 10,35
